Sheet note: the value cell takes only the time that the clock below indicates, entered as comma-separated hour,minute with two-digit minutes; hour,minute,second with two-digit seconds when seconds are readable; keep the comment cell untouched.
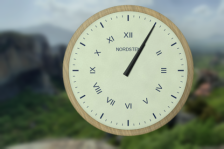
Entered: 1,05
